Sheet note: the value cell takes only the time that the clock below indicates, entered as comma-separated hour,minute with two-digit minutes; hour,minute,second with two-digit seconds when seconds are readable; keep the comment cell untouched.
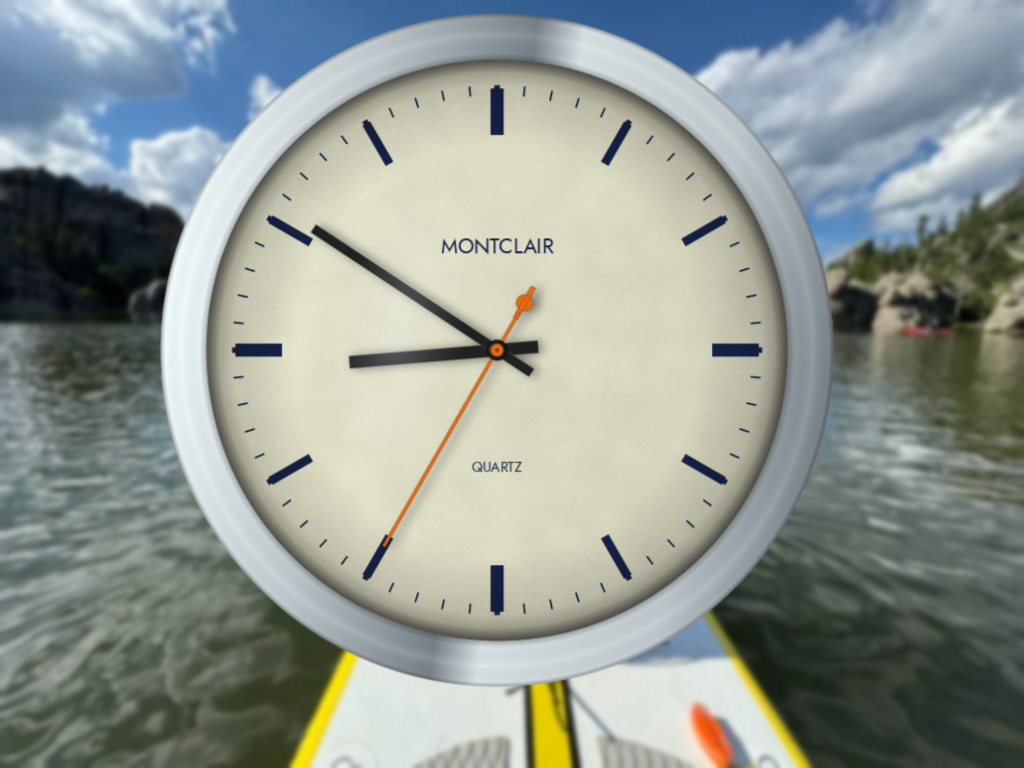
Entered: 8,50,35
